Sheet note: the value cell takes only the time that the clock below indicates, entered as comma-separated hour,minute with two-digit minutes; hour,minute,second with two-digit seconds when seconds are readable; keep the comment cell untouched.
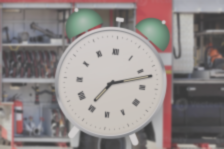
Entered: 7,12
